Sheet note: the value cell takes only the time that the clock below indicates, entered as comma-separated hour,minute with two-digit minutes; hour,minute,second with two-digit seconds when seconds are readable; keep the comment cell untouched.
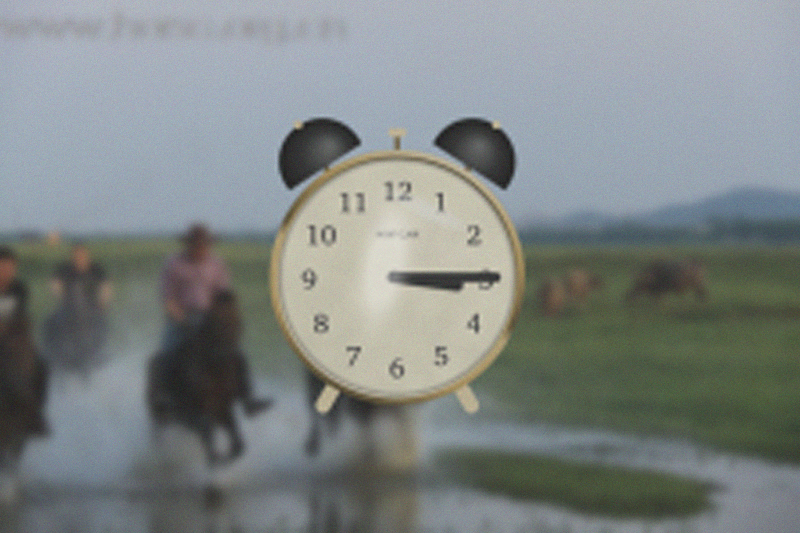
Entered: 3,15
